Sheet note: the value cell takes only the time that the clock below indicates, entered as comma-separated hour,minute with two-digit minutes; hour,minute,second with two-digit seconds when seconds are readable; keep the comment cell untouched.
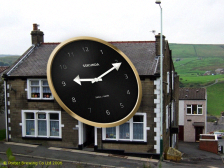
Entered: 9,11
